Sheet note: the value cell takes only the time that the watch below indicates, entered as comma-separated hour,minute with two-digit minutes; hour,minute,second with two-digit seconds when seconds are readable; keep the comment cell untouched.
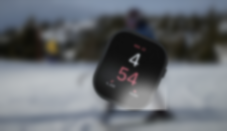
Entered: 4,54
